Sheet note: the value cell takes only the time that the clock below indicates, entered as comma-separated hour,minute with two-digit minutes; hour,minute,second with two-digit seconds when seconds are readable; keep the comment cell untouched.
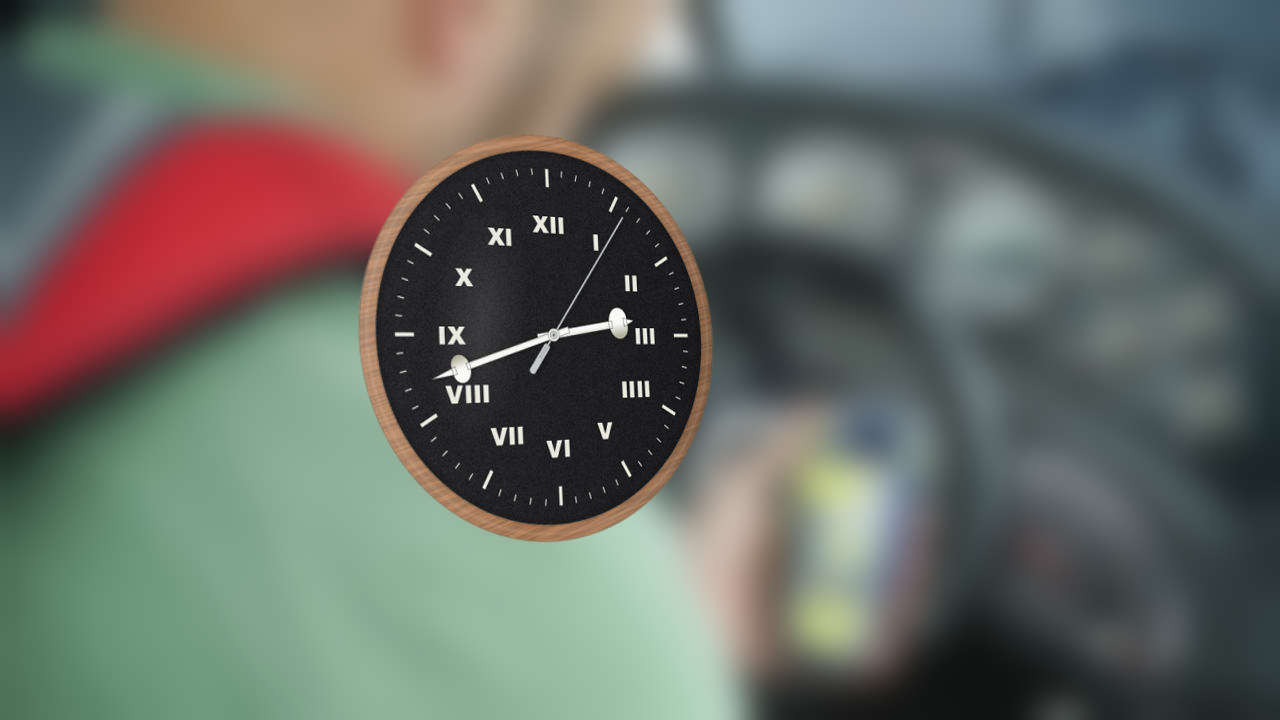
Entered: 2,42,06
